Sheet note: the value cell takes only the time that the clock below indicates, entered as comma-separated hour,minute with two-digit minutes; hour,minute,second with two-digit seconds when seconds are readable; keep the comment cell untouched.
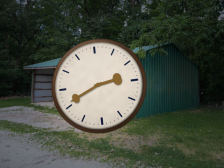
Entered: 2,41
